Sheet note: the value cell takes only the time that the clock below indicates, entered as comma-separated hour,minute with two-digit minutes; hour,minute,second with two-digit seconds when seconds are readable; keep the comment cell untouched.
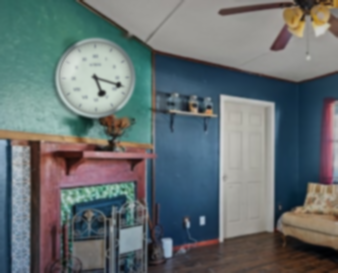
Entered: 5,18
